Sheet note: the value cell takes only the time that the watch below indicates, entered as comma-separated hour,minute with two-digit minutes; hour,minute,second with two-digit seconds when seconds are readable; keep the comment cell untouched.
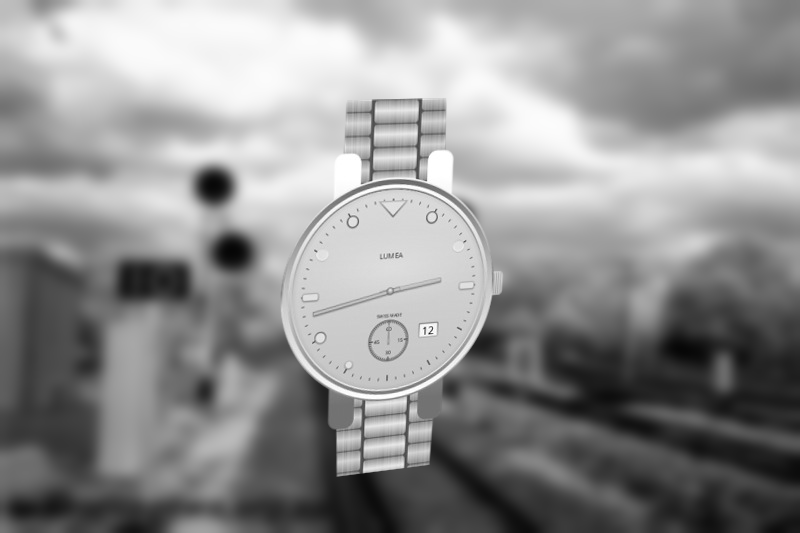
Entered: 2,43
